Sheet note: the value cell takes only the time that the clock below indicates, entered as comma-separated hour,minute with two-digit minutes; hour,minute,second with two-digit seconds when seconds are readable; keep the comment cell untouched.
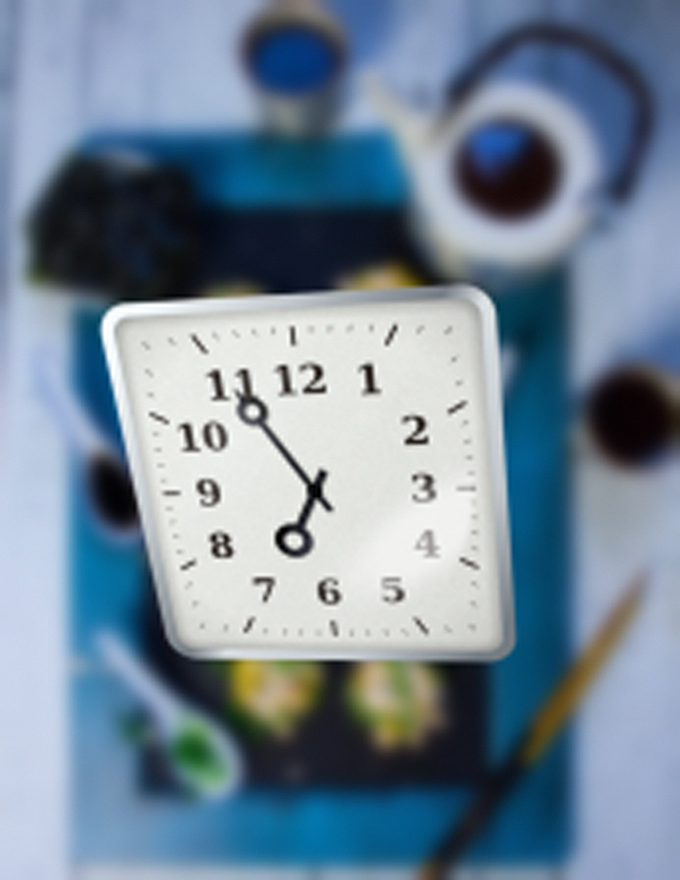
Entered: 6,55
